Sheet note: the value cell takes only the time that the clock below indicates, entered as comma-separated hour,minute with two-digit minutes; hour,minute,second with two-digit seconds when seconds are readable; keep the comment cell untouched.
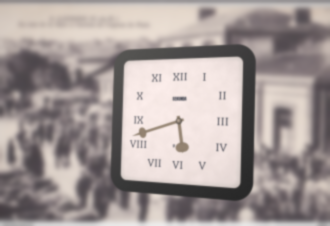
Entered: 5,42
